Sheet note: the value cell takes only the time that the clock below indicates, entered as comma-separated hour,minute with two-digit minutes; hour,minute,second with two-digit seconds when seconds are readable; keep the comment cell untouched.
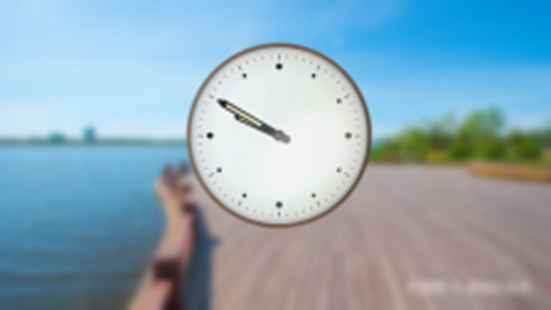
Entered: 9,50
